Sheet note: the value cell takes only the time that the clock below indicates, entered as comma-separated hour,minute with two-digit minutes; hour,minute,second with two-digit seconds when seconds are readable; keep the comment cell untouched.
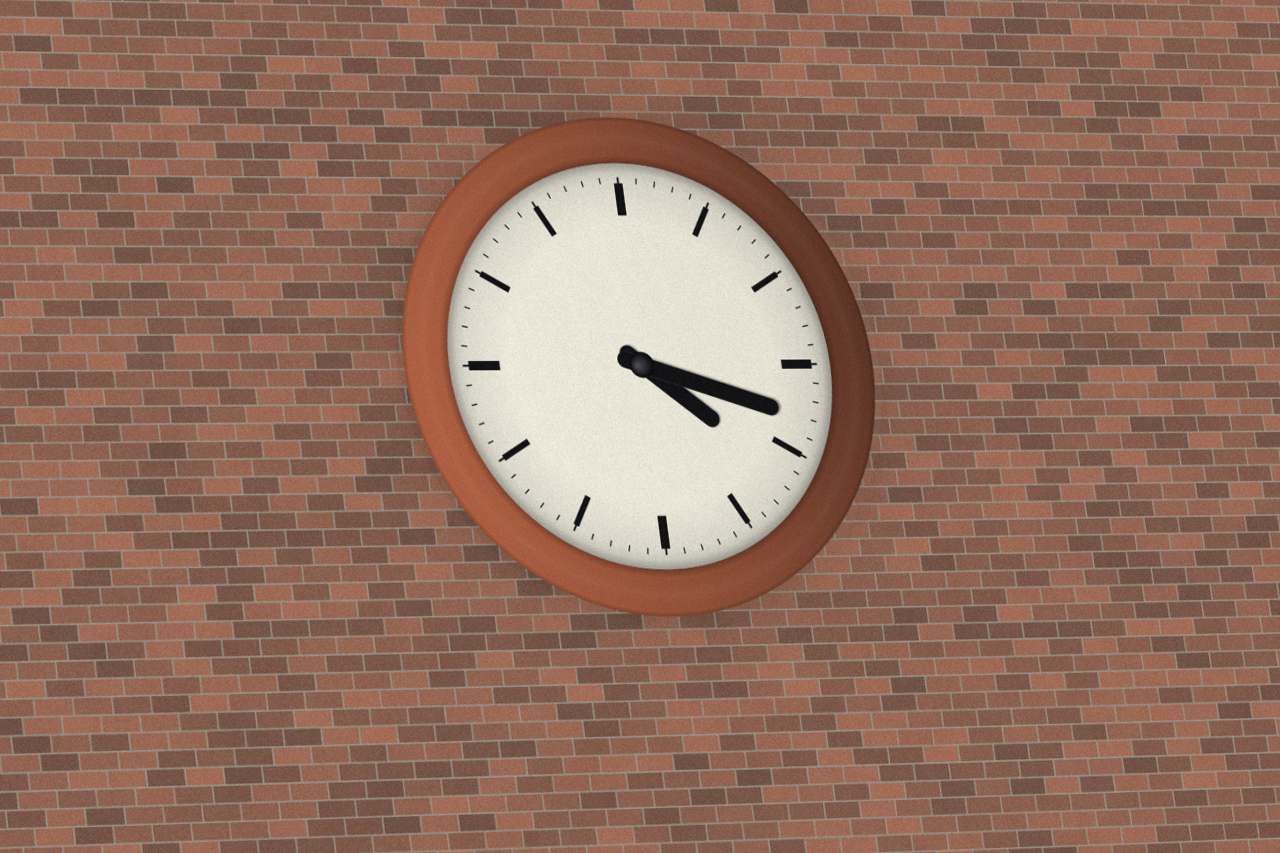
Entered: 4,18
